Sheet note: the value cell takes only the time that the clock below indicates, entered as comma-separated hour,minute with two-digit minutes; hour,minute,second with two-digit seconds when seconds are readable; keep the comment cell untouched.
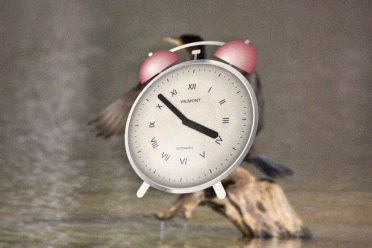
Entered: 3,52
